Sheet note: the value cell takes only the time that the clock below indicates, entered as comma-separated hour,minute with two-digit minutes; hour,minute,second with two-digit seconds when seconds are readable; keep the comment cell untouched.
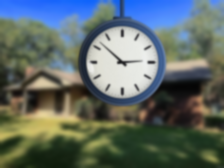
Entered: 2,52
